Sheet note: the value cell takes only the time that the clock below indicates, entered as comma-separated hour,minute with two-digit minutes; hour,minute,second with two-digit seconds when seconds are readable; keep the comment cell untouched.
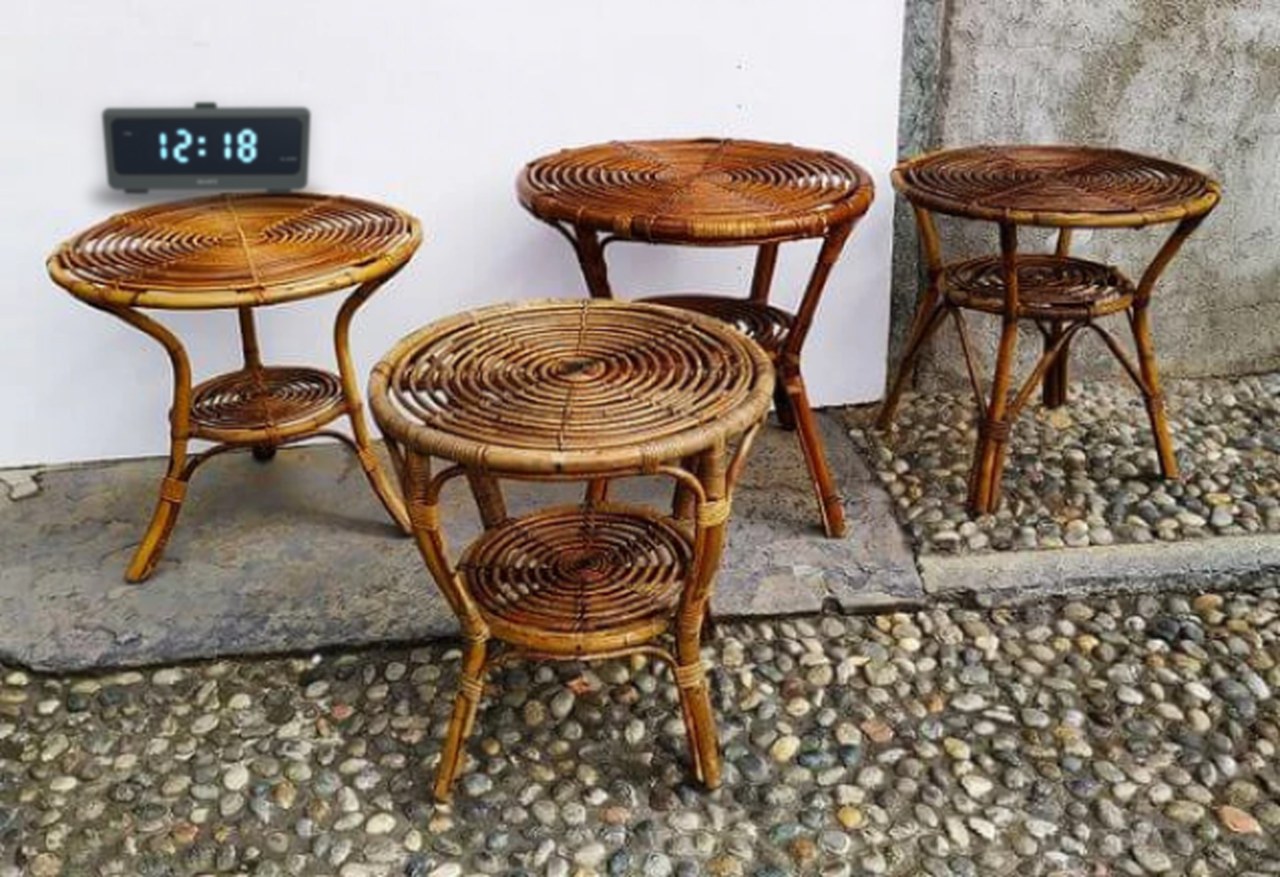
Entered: 12,18
